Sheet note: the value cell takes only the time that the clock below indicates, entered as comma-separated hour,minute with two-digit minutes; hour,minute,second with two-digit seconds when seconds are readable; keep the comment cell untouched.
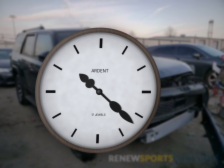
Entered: 10,22
